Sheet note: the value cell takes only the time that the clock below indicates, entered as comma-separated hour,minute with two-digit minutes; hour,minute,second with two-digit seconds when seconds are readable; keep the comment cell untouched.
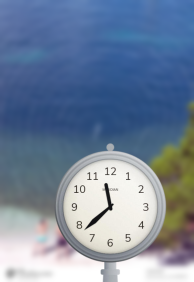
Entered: 11,38
